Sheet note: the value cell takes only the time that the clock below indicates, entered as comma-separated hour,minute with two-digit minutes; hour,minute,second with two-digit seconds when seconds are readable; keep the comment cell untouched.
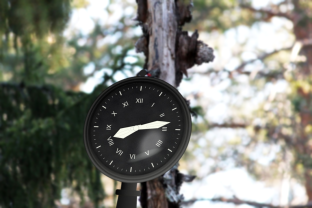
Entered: 8,13
